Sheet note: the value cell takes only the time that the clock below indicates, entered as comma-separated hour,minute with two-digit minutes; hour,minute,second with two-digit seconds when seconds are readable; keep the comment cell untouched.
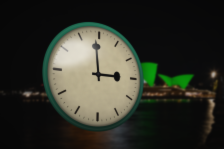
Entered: 2,59
